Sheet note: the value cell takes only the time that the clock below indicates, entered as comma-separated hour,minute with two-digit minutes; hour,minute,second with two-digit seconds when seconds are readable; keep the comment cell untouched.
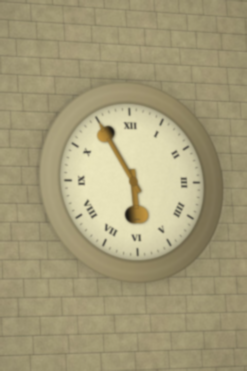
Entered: 5,55
